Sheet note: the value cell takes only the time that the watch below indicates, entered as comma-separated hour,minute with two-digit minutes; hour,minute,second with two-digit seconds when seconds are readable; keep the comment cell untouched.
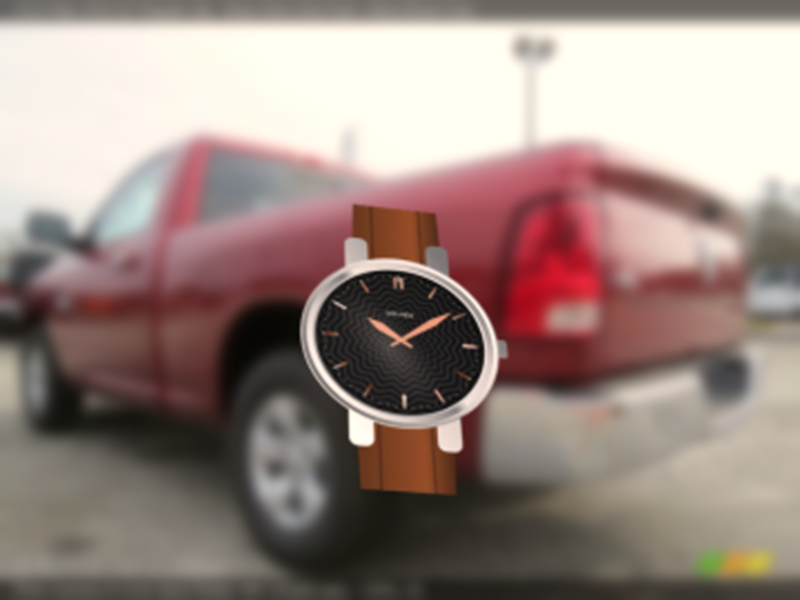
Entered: 10,09
